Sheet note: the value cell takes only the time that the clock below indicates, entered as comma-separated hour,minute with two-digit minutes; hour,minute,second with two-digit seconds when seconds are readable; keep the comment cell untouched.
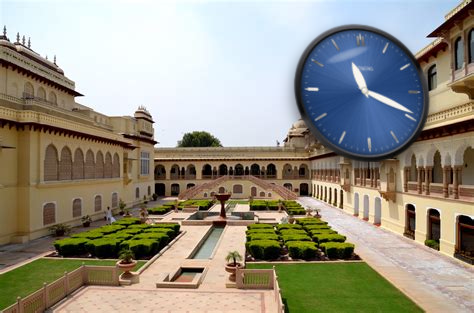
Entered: 11,19
